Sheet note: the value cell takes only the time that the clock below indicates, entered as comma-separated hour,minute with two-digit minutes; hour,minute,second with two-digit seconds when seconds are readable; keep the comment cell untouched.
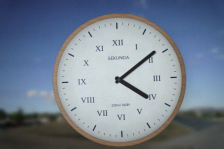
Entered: 4,09
